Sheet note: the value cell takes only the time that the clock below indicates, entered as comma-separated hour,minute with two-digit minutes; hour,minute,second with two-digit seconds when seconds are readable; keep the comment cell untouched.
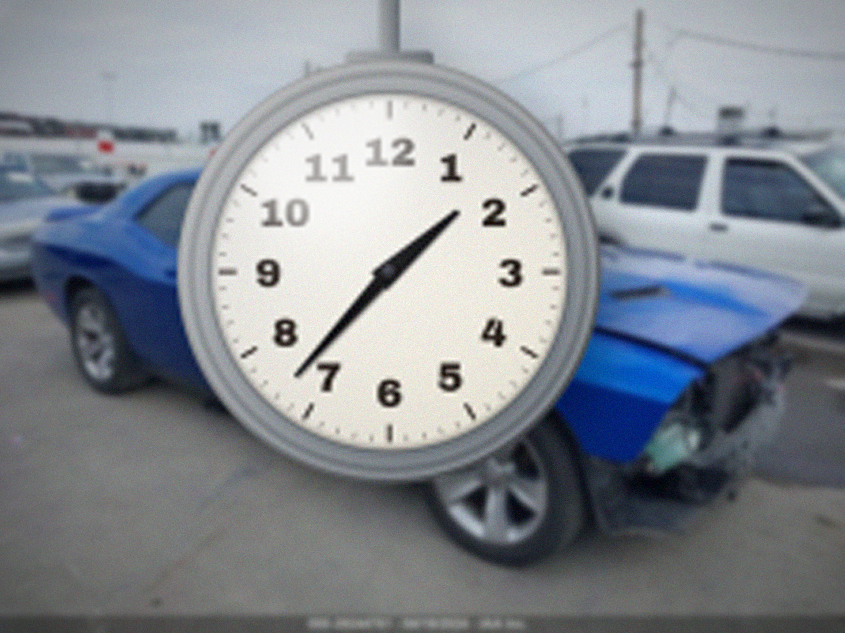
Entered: 1,37
